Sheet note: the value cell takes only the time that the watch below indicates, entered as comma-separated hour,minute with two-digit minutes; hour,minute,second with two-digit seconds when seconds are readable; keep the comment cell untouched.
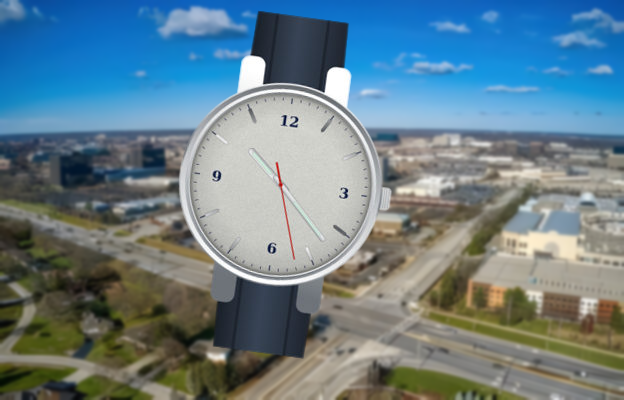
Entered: 10,22,27
